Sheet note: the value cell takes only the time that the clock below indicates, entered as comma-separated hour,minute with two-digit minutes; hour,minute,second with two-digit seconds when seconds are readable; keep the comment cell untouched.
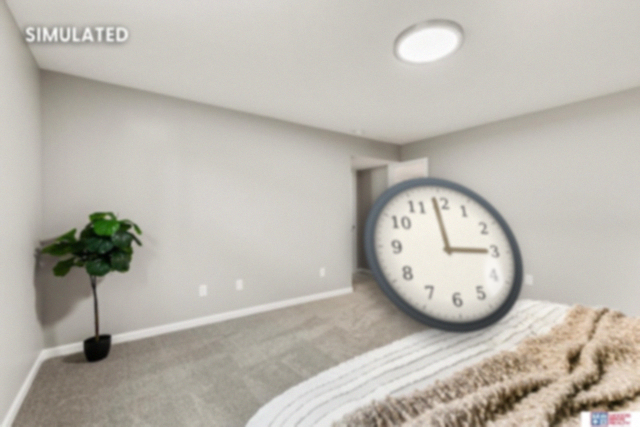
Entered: 2,59
